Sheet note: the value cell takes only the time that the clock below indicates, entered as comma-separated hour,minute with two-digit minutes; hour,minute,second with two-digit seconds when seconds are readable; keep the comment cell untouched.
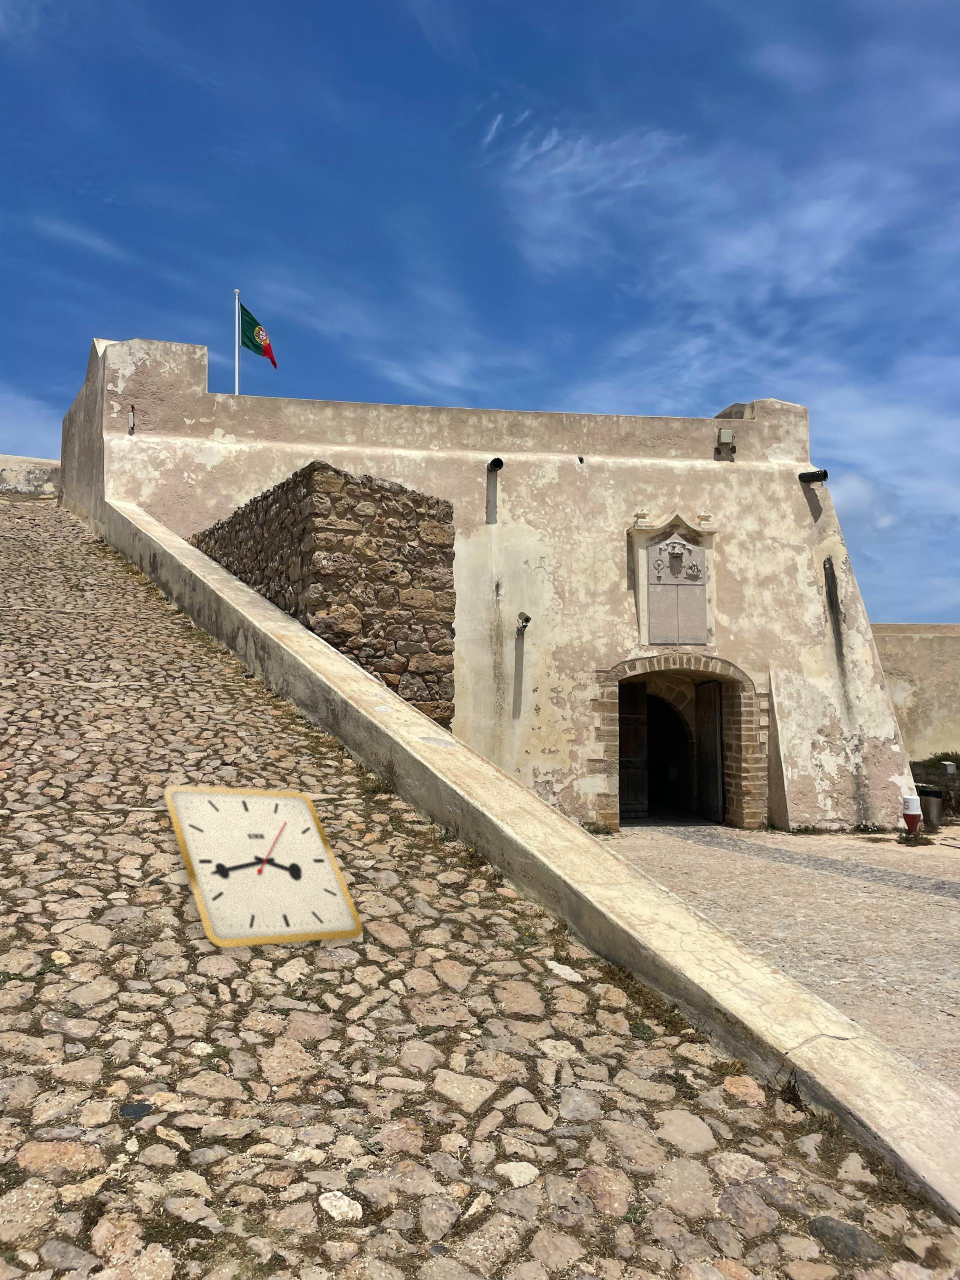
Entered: 3,43,07
